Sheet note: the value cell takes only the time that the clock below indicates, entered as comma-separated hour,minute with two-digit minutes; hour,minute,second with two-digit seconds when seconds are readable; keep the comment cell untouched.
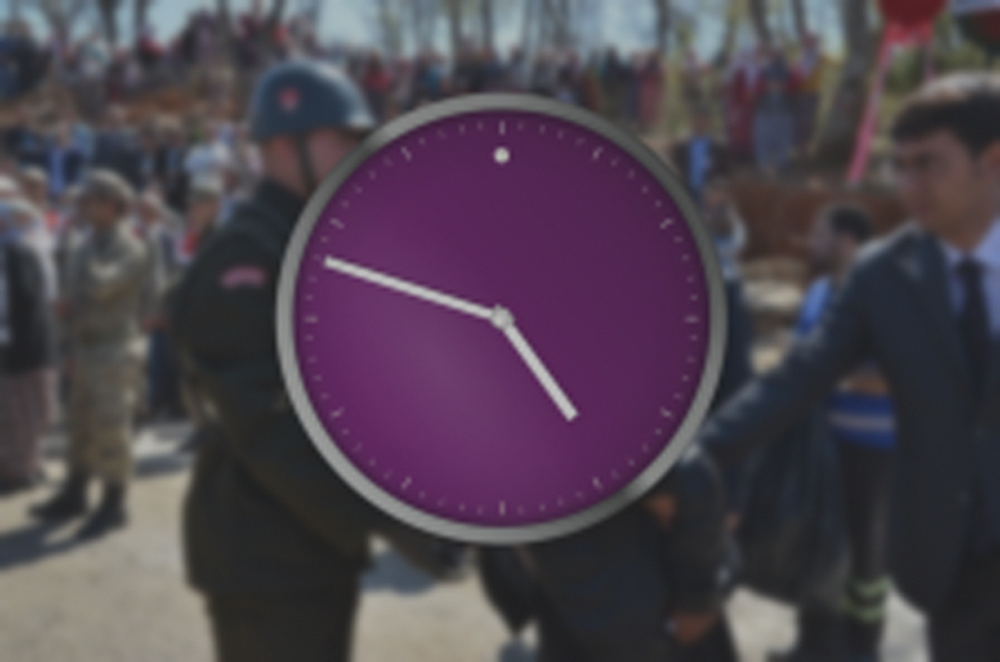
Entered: 4,48
